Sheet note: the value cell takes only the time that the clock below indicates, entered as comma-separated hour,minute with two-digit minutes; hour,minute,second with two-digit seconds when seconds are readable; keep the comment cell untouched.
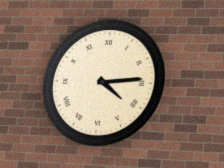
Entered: 4,14
